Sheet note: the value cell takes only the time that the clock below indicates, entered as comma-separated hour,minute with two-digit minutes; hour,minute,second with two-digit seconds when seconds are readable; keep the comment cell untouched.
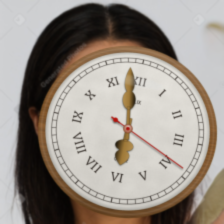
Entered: 5,58,19
